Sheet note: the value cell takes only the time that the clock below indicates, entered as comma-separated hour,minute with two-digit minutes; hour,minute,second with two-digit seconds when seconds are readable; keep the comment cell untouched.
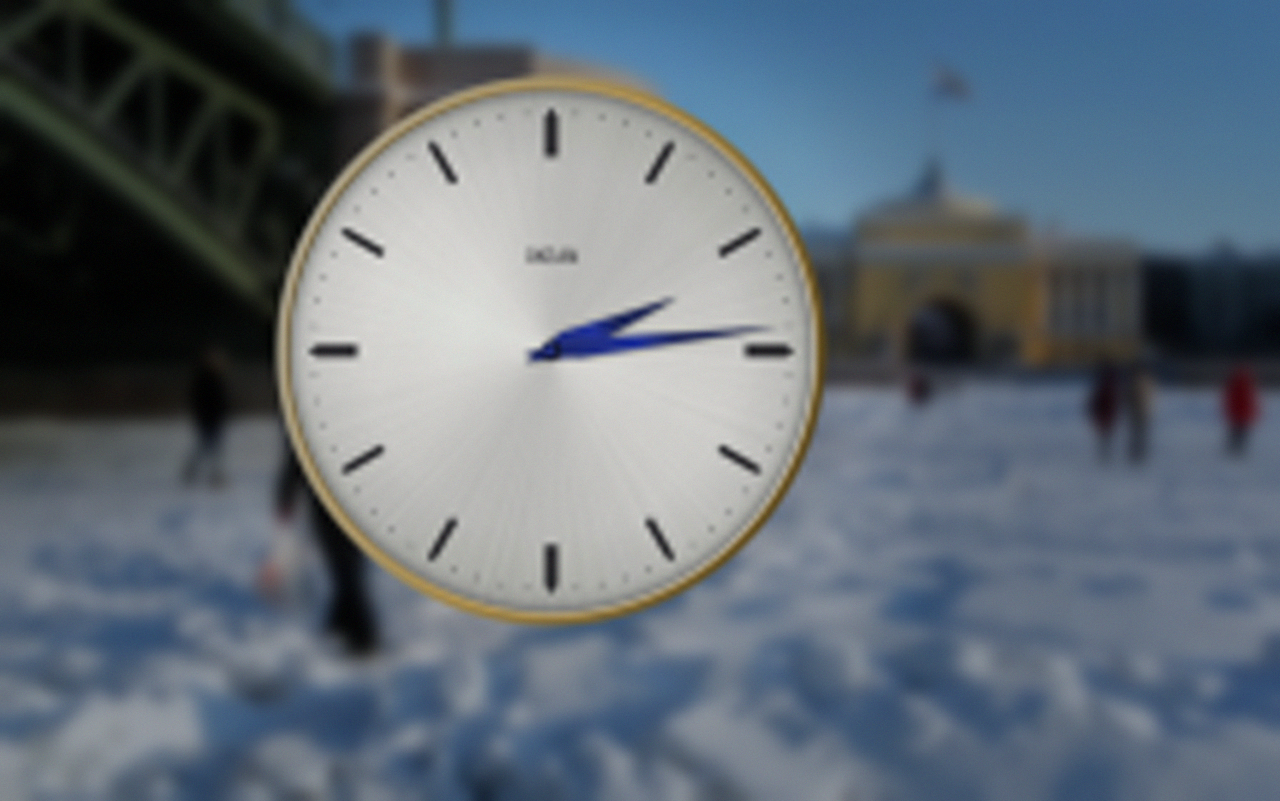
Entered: 2,14
